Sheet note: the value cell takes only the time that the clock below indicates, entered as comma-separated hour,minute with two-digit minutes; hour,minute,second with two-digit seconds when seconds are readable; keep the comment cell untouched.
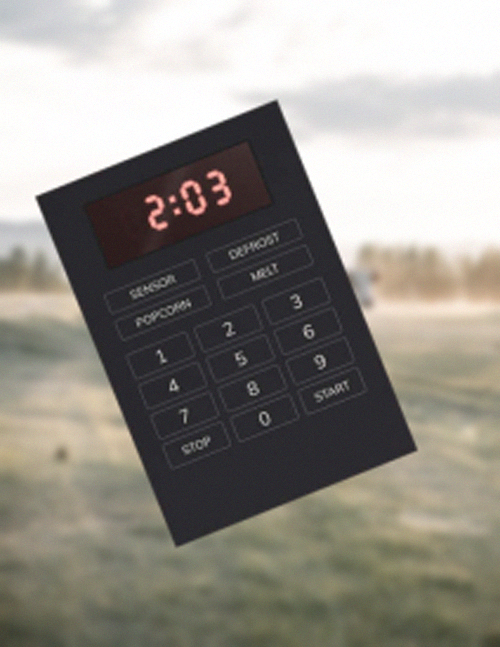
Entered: 2,03
